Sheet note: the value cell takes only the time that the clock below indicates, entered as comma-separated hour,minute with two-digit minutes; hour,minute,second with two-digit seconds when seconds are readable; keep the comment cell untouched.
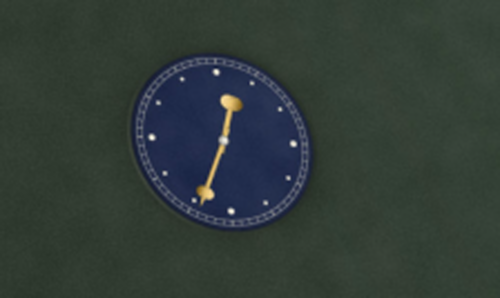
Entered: 12,34
